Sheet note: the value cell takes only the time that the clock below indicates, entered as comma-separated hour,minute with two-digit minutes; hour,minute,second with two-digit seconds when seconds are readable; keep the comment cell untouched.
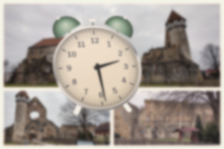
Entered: 2,29
